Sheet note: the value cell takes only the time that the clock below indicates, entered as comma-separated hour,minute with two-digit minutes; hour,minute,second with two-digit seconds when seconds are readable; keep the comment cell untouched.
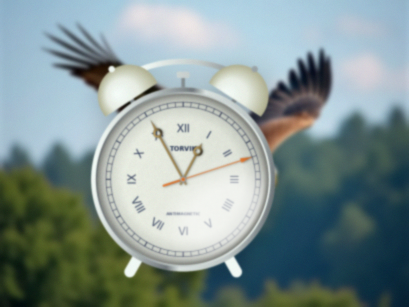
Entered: 12,55,12
